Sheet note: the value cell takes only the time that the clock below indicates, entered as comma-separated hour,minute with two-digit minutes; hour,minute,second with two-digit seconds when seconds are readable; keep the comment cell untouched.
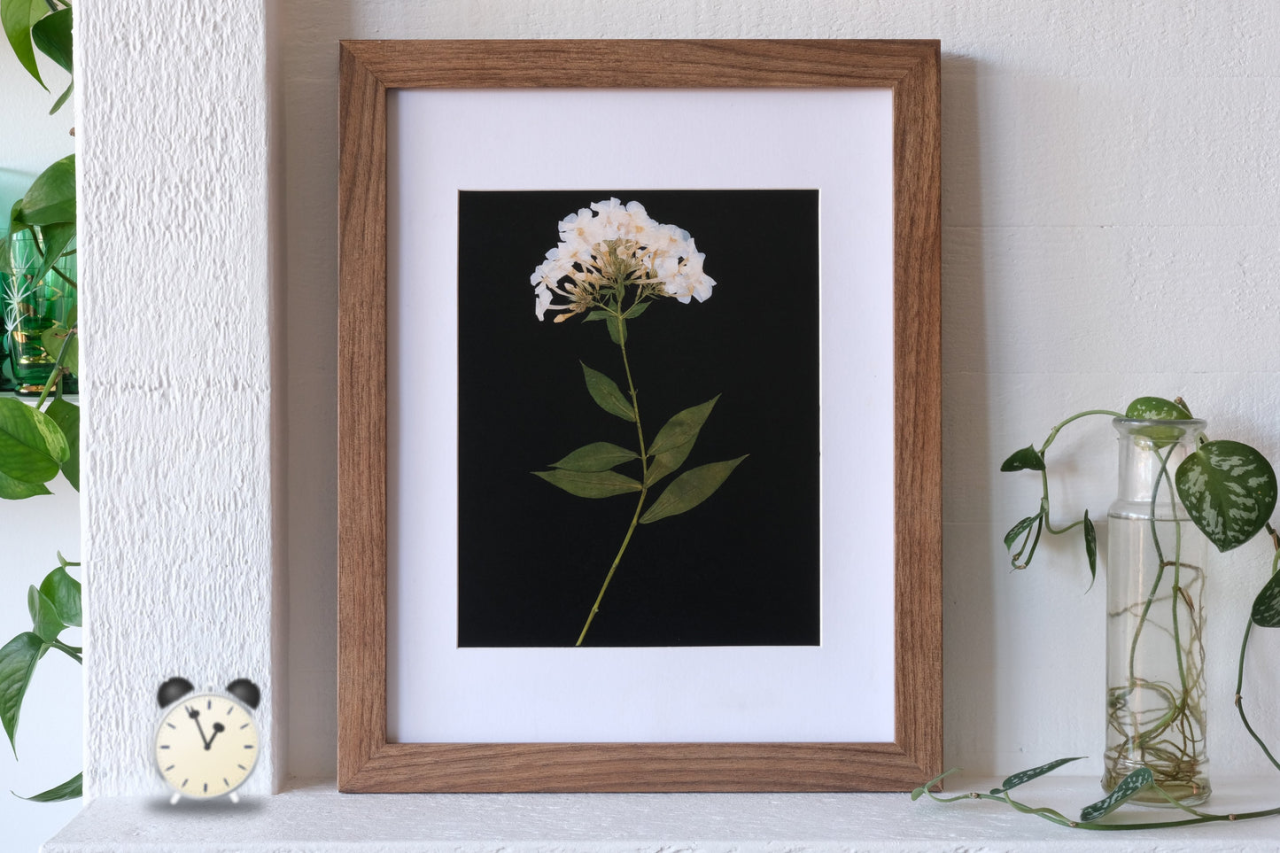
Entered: 12,56
